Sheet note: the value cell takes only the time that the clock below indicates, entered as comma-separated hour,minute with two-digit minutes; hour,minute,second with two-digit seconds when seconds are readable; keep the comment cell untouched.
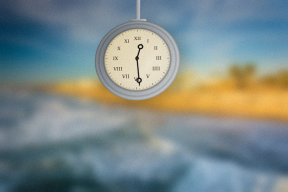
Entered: 12,29
